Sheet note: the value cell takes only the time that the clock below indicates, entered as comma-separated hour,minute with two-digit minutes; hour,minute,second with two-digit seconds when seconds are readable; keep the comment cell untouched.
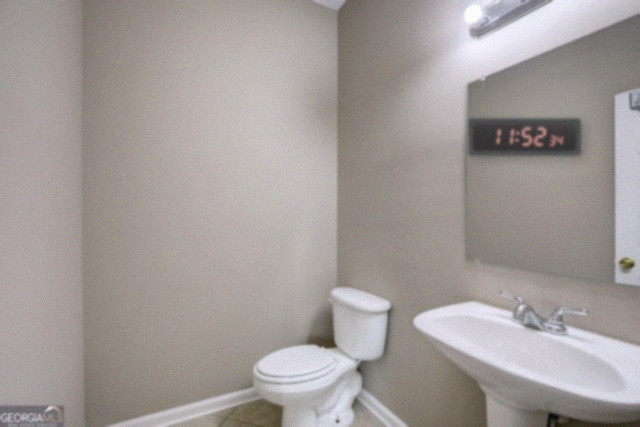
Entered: 11,52
